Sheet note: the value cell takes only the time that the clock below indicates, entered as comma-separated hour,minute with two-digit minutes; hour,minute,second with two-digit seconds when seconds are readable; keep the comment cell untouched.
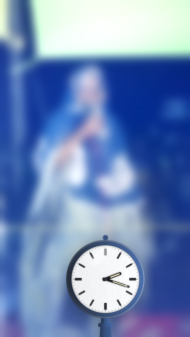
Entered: 2,18
